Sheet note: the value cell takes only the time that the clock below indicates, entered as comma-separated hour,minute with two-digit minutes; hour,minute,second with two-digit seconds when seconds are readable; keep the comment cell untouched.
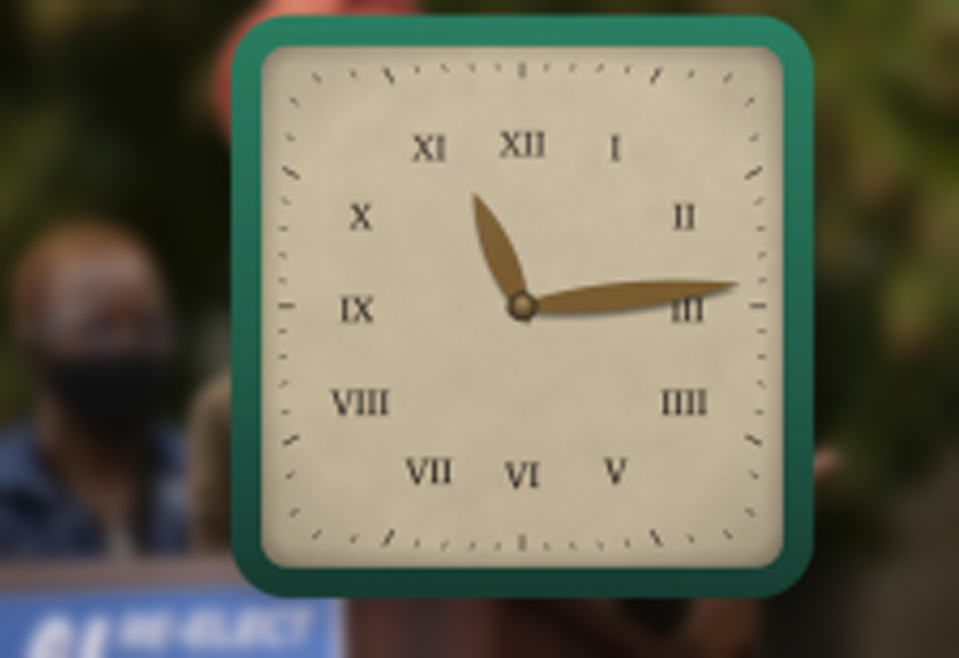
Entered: 11,14
